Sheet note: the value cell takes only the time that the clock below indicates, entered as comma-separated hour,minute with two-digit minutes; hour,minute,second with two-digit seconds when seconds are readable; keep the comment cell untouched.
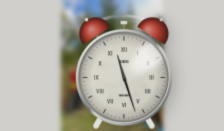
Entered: 11,27
